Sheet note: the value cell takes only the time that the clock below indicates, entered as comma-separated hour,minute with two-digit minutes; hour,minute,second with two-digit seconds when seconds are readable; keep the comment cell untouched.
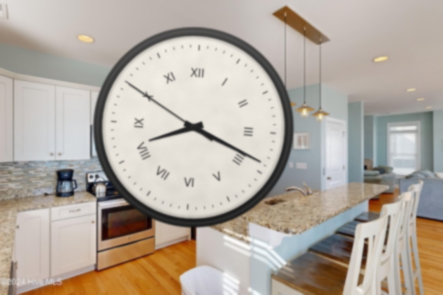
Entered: 8,18,50
